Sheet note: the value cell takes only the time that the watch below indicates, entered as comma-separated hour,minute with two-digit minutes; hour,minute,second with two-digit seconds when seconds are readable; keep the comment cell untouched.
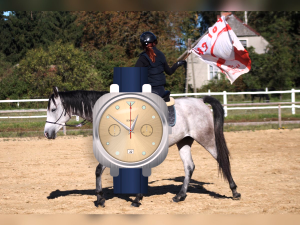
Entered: 12,51
